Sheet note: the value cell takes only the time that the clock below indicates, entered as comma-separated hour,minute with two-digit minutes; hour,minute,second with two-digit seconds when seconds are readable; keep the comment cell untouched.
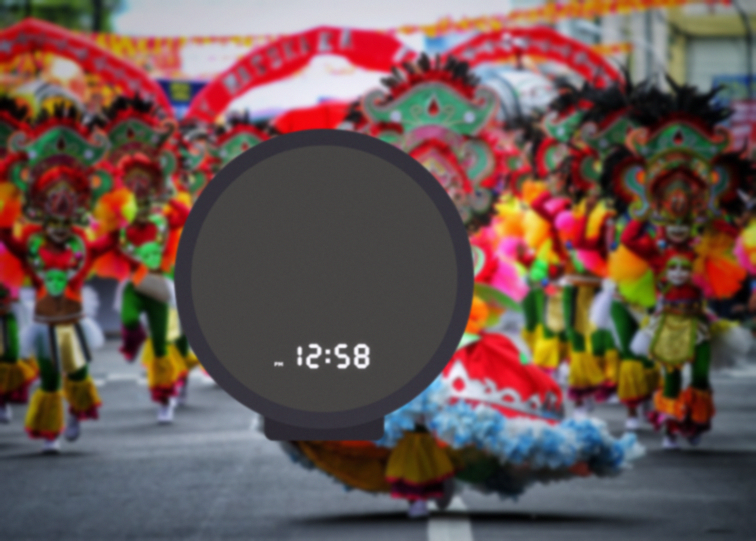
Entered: 12,58
